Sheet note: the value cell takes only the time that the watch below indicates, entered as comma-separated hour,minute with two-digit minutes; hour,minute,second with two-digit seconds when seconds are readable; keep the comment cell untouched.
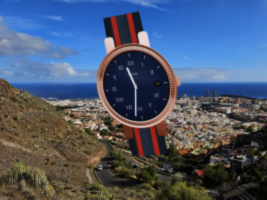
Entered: 11,32
